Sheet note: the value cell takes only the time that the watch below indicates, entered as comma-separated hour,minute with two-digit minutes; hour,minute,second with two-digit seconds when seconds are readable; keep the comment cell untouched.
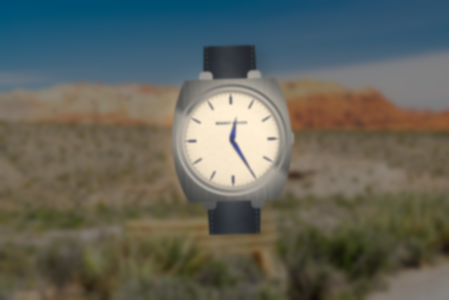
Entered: 12,25
